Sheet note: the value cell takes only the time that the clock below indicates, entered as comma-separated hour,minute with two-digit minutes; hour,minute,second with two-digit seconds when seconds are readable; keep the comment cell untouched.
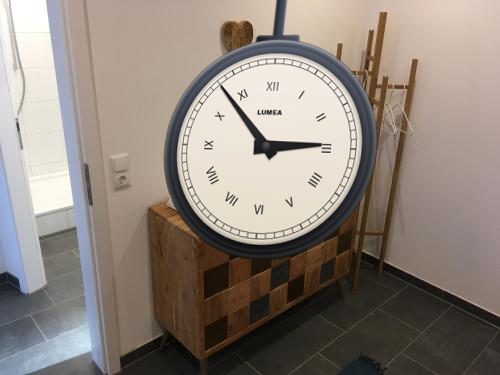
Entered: 2,53
